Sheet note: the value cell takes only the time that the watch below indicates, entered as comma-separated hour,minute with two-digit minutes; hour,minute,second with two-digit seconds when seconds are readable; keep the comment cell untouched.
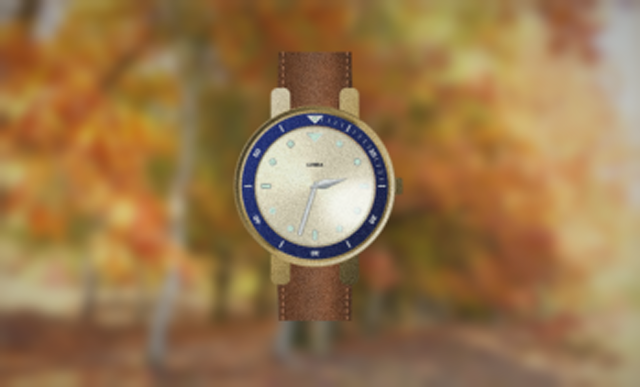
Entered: 2,33
